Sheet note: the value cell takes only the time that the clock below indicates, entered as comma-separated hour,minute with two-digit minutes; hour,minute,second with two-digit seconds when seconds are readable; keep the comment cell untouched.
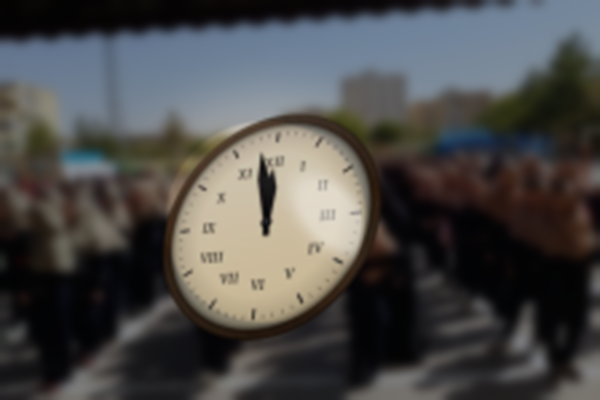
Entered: 11,58
